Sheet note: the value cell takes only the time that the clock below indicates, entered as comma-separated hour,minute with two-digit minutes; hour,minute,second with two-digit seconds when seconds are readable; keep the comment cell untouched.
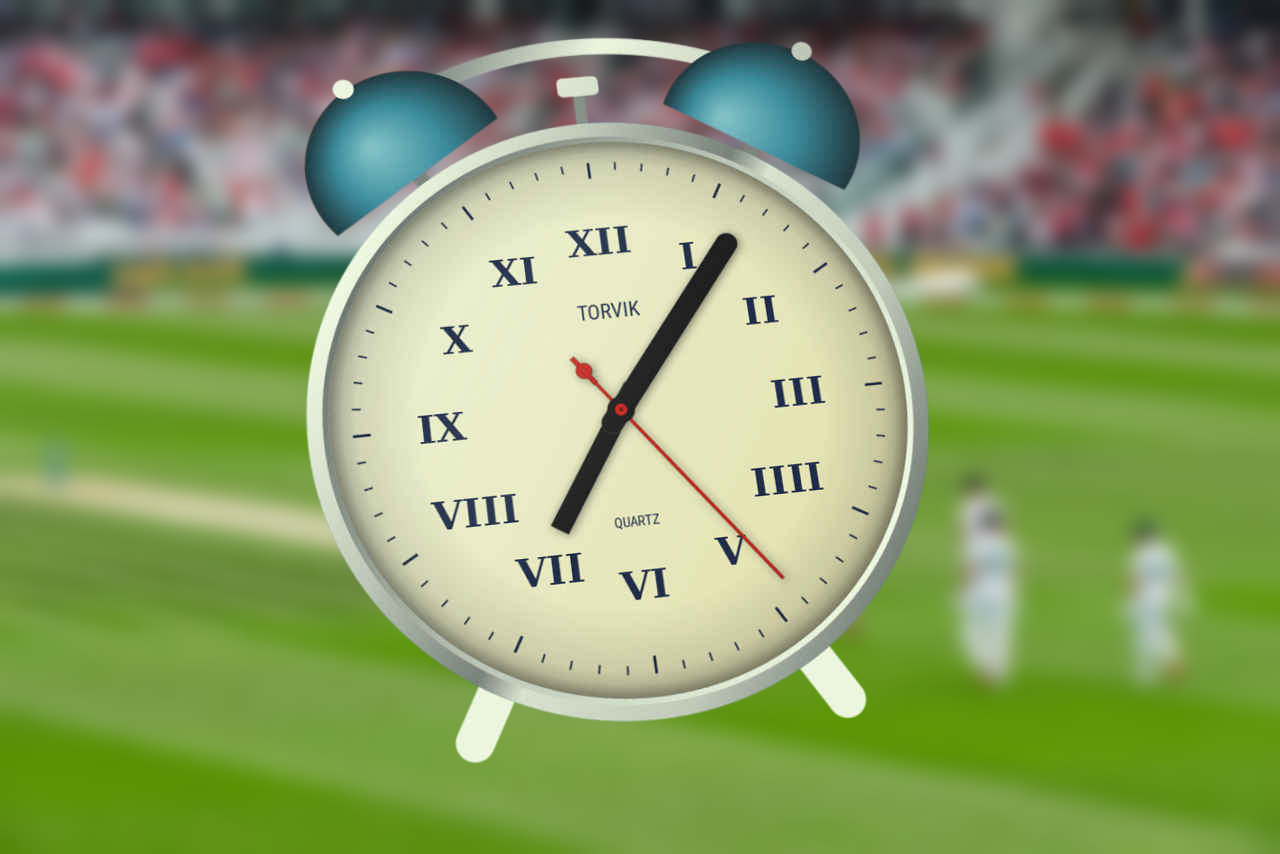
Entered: 7,06,24
